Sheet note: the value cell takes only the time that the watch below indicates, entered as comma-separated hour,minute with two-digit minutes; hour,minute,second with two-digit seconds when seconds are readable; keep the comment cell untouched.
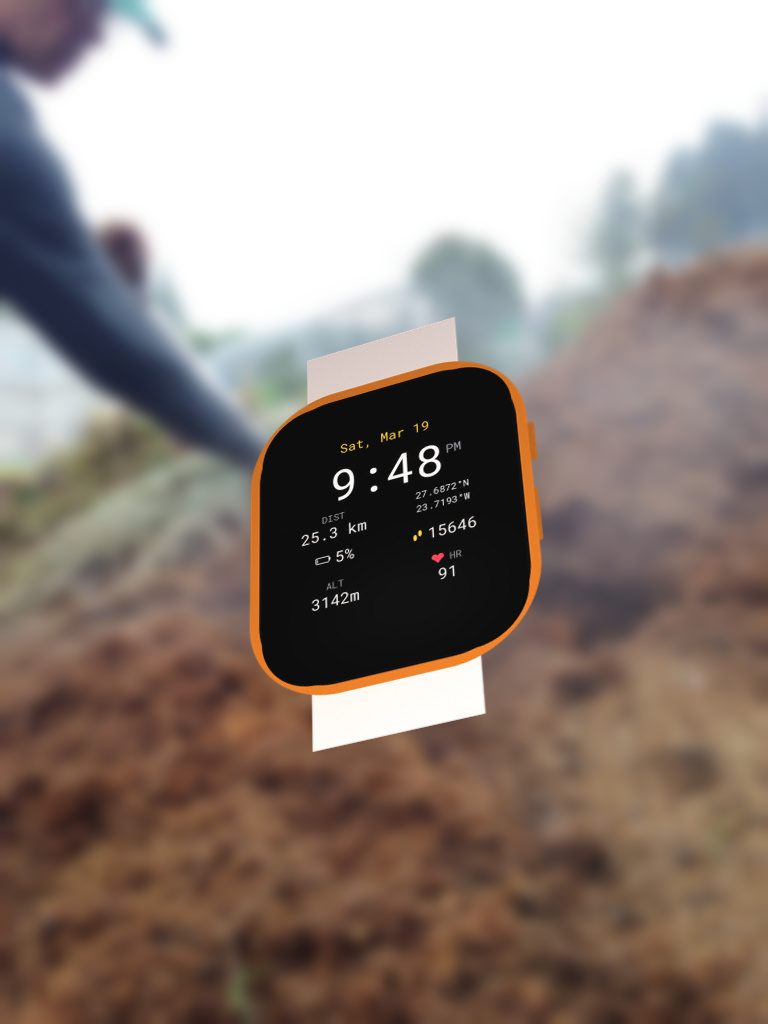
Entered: 9,48
